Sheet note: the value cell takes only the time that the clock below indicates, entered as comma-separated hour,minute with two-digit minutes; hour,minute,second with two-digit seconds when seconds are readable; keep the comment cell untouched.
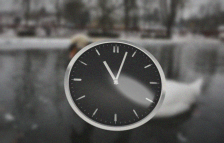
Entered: 11,03
